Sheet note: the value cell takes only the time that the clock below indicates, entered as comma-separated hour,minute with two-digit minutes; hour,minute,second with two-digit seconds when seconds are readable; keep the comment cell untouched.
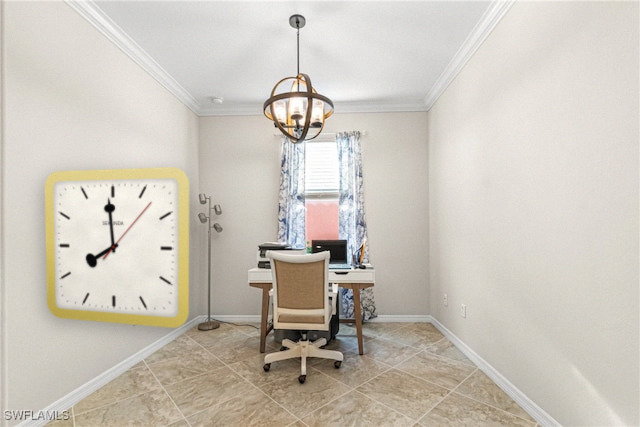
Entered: 7,59,07
